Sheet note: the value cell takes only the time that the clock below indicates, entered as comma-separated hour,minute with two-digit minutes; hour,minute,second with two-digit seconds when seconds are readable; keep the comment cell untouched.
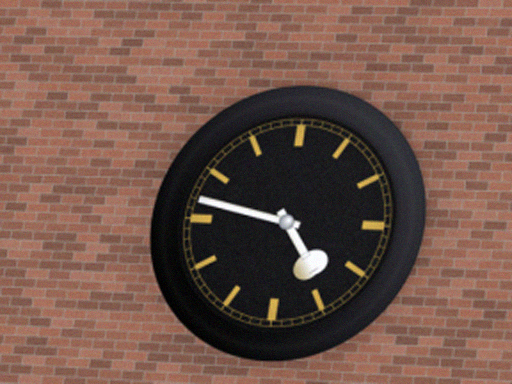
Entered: 4,47
